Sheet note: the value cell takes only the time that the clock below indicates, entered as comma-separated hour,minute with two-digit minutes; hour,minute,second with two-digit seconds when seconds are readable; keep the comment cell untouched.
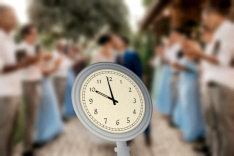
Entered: 9,59
